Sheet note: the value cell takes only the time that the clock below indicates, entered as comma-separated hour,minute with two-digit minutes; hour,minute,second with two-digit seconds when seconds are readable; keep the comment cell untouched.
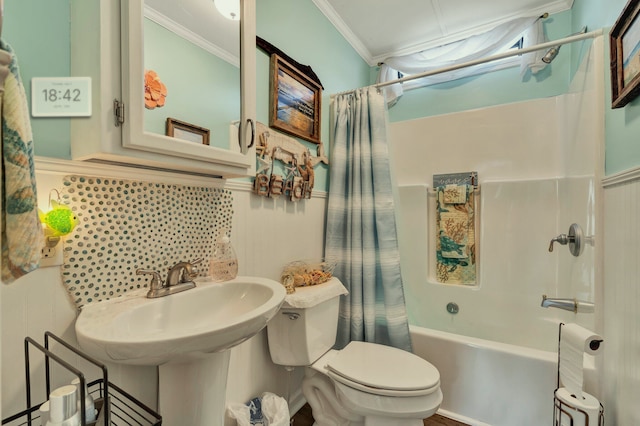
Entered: 18,42
